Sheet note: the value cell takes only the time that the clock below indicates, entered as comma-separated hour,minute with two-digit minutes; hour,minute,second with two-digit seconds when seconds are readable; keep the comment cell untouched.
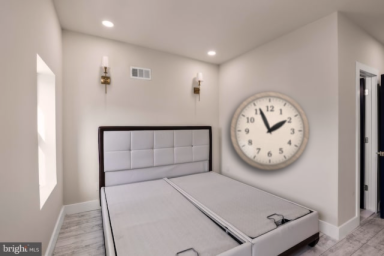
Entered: 1,56
